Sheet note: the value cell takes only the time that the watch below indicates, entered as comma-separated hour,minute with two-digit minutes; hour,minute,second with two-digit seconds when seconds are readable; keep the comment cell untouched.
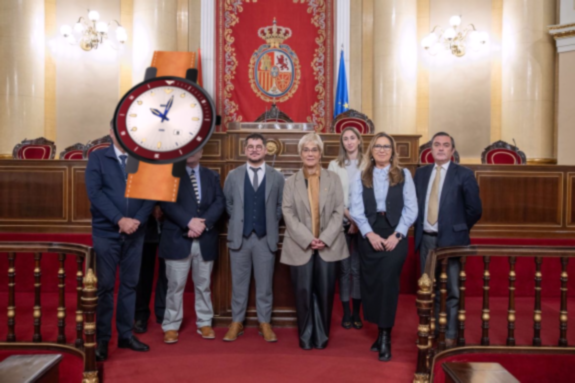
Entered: 10,02
